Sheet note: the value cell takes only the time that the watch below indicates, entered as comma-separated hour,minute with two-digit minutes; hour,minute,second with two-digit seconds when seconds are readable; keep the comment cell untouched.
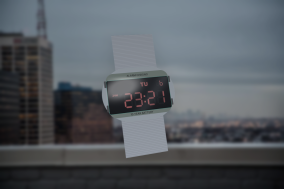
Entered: 23,21
